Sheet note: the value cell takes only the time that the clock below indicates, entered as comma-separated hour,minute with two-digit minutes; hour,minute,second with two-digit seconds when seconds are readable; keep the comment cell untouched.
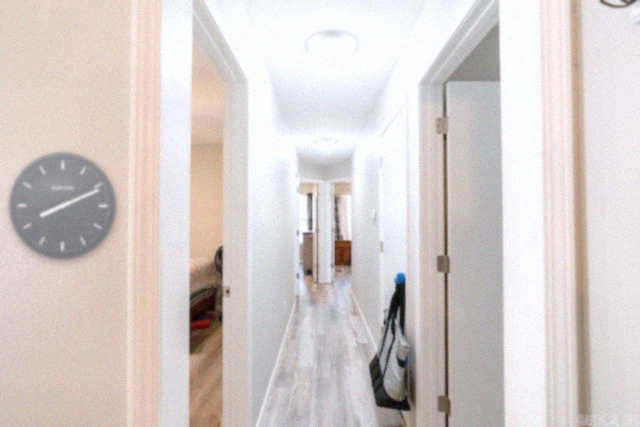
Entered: 8,11
